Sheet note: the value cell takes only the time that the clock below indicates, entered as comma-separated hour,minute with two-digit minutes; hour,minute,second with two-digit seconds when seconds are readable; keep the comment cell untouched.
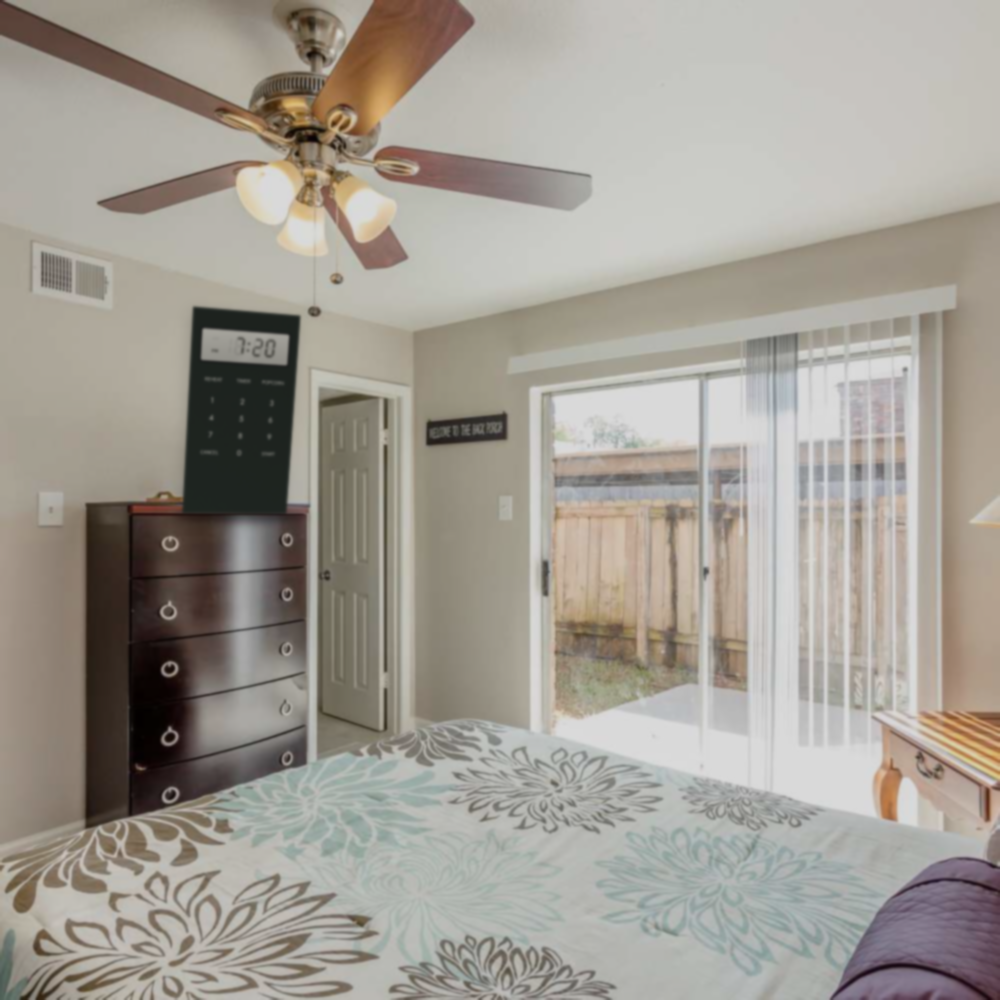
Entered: 7,20
